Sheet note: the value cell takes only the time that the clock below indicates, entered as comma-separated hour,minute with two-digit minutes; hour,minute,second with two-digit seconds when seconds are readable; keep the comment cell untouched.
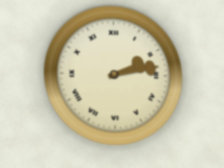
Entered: 2,13
